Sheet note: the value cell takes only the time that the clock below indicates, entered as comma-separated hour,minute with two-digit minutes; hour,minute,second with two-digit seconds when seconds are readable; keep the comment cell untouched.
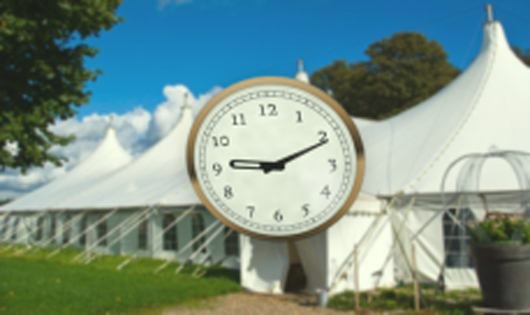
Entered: 9,11
